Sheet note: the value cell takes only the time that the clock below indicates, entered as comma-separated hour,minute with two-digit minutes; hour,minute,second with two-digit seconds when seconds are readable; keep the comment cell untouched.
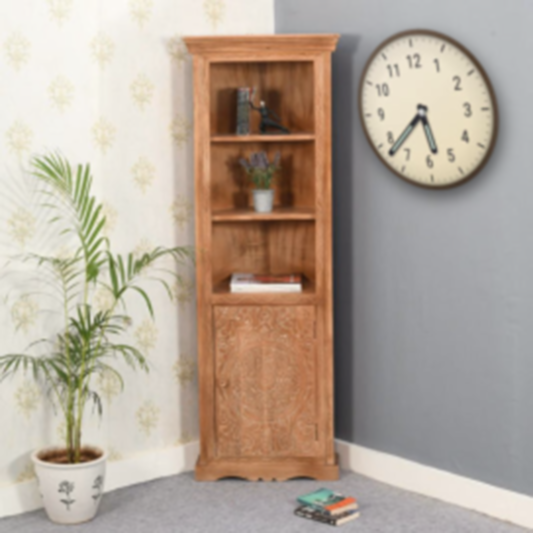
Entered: 5,38
